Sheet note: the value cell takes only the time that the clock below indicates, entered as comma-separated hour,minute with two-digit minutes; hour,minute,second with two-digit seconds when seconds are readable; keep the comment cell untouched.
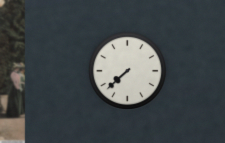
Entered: 7,38
